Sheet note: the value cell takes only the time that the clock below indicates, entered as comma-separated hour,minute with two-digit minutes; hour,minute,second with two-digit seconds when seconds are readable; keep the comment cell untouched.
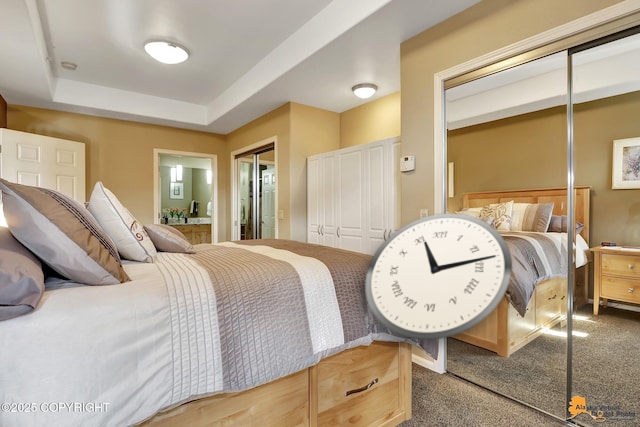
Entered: 11,13
